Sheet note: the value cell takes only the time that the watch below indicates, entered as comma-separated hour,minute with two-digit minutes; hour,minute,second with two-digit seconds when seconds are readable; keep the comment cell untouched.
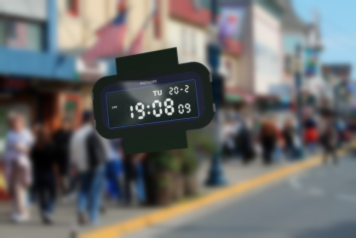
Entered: 19,08,09
